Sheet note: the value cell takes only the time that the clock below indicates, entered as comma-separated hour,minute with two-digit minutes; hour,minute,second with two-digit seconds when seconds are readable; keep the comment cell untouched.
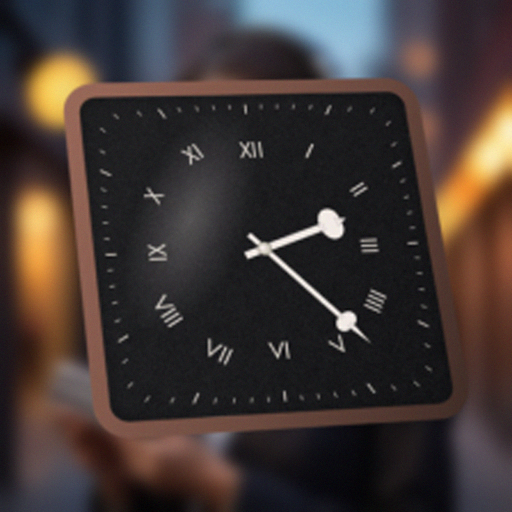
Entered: 2,23
